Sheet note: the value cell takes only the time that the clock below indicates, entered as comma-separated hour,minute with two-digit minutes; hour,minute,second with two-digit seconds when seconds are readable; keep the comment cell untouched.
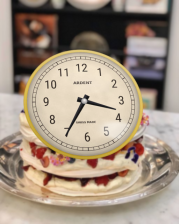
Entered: 3,35
